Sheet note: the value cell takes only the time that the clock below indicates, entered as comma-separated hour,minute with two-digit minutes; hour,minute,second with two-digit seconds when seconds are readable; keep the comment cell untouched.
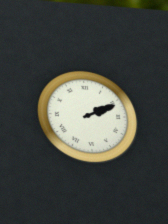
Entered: 2,11
